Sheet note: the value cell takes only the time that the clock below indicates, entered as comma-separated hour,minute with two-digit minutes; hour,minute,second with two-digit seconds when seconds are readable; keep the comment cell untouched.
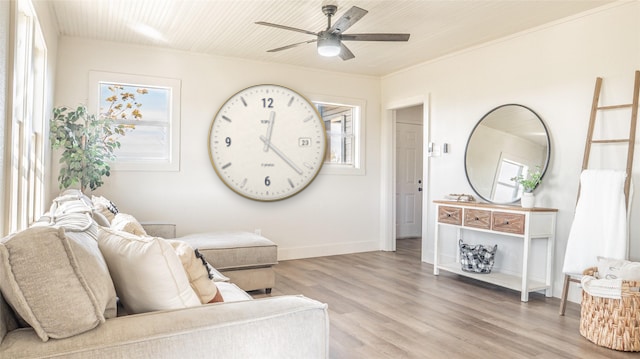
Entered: 12,22
